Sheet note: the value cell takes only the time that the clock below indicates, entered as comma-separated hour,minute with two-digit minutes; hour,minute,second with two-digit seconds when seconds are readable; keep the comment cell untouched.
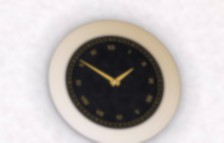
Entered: 1,51
